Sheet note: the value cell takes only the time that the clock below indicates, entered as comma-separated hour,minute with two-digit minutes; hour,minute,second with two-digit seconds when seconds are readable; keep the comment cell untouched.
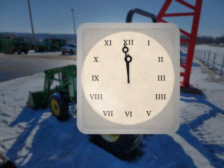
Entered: 11,59
